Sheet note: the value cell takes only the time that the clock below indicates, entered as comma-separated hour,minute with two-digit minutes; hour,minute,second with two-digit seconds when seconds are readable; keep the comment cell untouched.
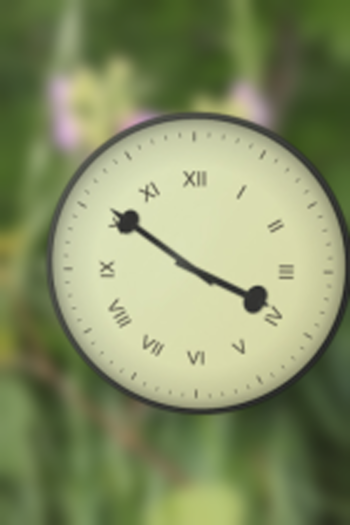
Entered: 3,51
